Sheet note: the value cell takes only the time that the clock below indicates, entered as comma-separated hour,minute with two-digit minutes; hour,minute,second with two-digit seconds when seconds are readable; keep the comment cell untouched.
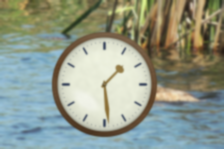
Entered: 1,29
